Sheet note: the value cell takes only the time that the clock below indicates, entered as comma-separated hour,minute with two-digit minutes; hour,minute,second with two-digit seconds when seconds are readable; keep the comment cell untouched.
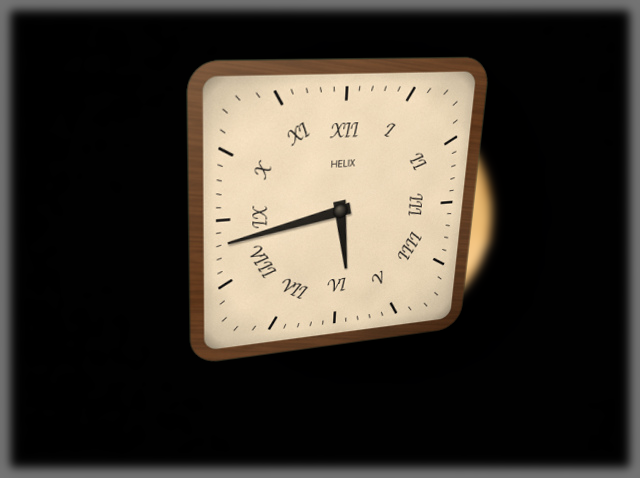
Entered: 5,43
